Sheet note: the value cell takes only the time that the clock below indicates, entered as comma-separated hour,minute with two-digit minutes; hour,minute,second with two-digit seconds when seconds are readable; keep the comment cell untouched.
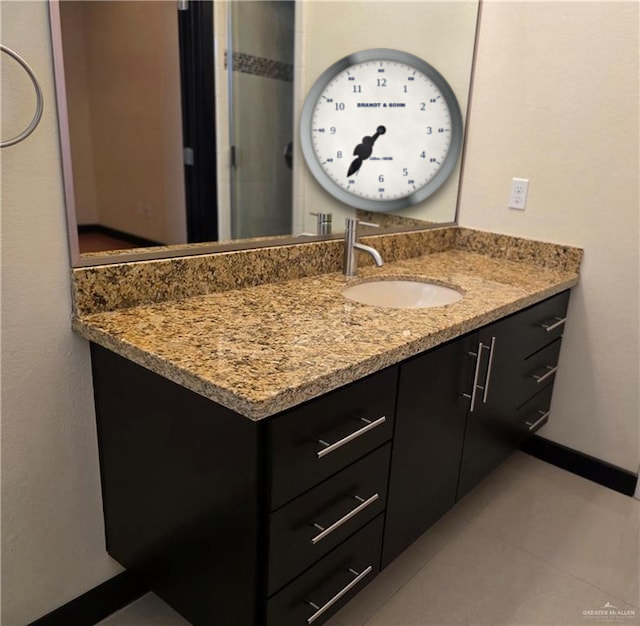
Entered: 7,36
